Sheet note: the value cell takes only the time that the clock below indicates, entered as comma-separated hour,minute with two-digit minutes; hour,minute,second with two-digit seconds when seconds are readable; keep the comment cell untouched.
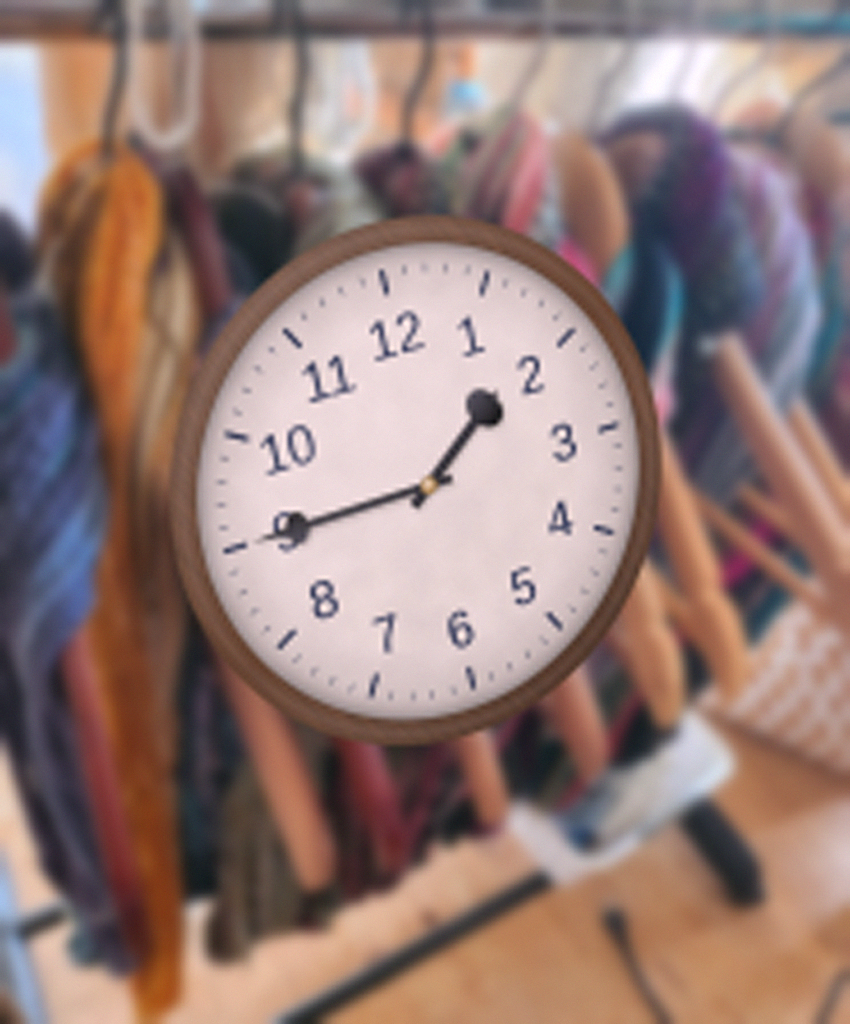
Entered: 1,45
